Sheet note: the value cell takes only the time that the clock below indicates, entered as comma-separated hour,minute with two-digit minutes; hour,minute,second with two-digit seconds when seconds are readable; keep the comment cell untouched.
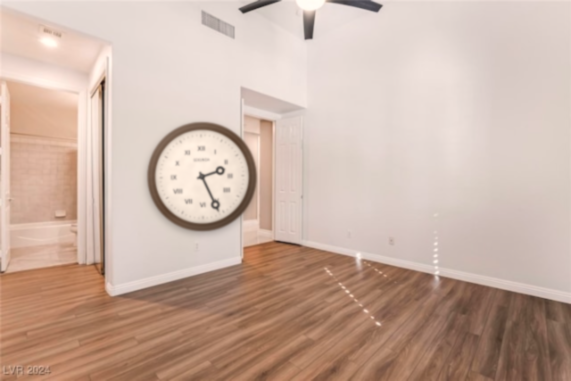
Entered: 2,26
